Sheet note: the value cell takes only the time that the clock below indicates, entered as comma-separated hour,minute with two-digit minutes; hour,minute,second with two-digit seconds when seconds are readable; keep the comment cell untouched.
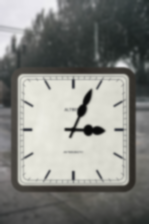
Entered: 3,04
